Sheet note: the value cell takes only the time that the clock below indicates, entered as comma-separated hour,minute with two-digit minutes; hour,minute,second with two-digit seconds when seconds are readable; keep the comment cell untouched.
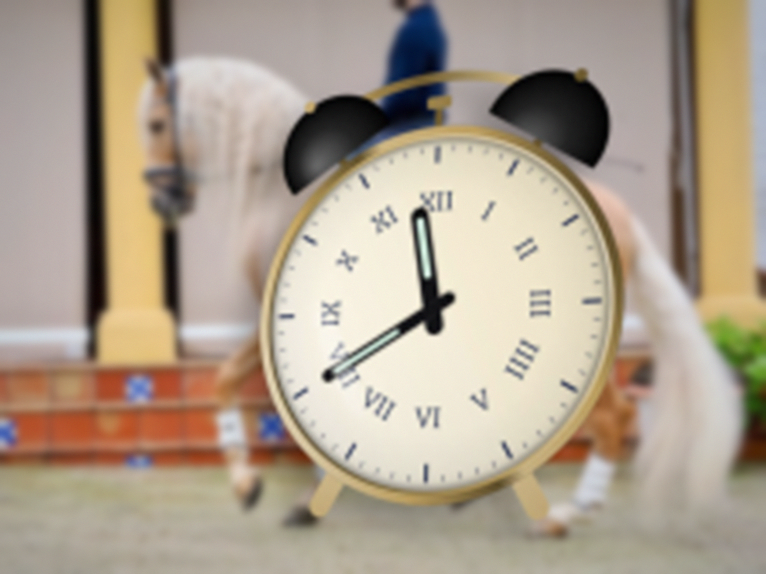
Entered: 11,40
